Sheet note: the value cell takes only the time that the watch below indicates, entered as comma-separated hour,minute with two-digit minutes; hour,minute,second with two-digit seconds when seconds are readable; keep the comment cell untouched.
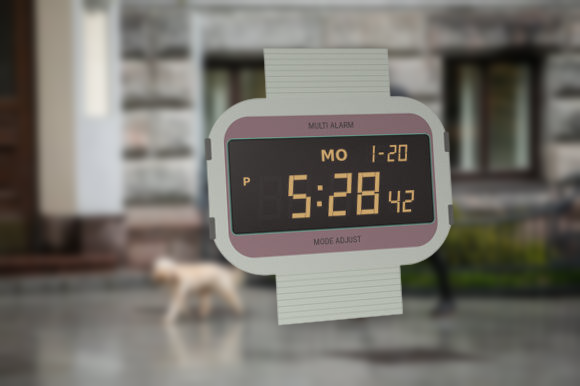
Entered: 5,28,42
